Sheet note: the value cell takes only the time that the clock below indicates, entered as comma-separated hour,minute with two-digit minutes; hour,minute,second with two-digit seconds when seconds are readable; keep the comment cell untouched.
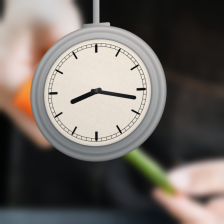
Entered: 8,17
